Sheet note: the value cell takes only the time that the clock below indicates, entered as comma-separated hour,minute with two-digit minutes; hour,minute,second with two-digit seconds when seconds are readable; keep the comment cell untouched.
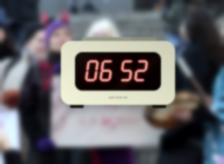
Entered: 6,52
